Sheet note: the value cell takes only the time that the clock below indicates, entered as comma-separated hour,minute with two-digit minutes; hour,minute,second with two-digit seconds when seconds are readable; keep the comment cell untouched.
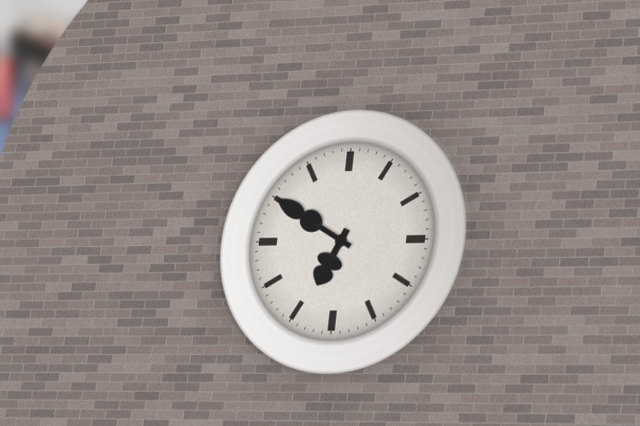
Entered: 6,50
